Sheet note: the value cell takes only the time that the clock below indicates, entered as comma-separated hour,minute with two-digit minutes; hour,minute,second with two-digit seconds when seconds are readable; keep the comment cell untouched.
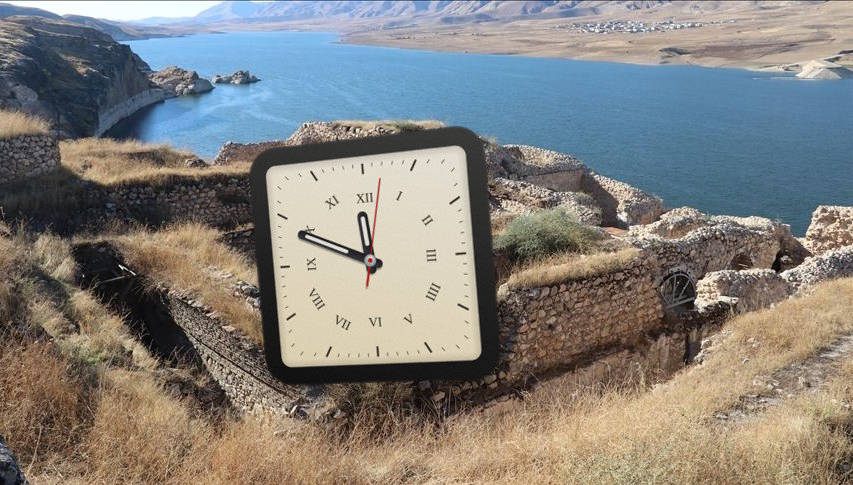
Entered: 11,49,02
